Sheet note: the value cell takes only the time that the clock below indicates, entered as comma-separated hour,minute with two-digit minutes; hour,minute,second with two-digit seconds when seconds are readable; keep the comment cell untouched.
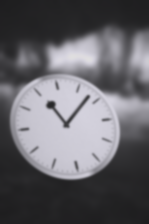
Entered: 11,08
